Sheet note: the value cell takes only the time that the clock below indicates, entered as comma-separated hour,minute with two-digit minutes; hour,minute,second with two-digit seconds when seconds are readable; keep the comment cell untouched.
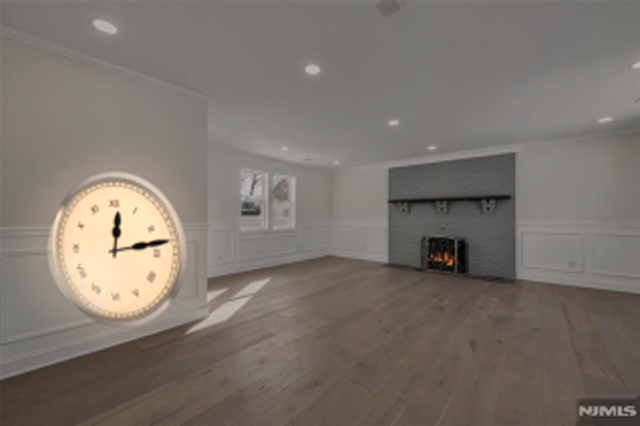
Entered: 12,13
